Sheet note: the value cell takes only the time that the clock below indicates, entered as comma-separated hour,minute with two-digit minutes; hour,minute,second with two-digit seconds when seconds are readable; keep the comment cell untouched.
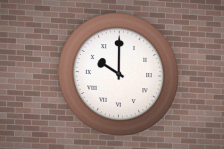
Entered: 10,00
